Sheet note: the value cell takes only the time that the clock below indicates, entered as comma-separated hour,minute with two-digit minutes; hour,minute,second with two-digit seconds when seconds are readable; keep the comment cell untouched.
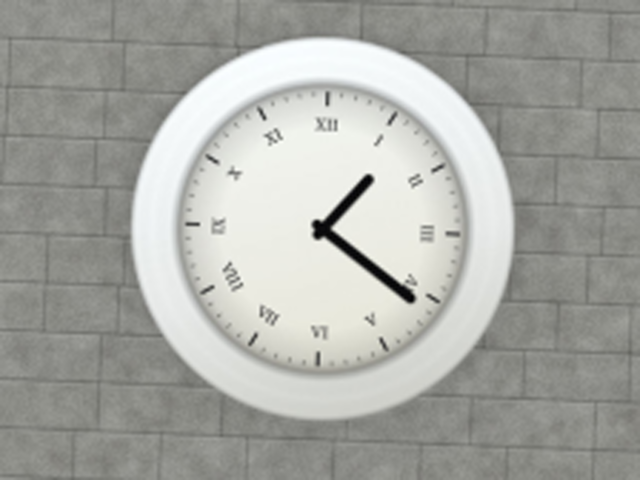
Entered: 1,21
